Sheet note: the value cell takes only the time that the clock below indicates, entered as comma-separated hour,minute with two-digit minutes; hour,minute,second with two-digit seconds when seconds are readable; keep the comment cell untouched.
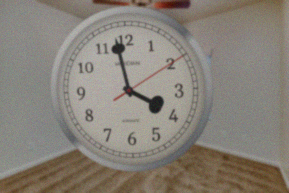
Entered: 3,58,10
